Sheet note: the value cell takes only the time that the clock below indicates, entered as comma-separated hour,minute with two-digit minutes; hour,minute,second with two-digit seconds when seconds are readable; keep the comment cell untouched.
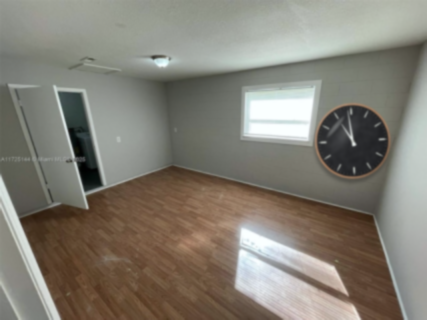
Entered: 10,59
